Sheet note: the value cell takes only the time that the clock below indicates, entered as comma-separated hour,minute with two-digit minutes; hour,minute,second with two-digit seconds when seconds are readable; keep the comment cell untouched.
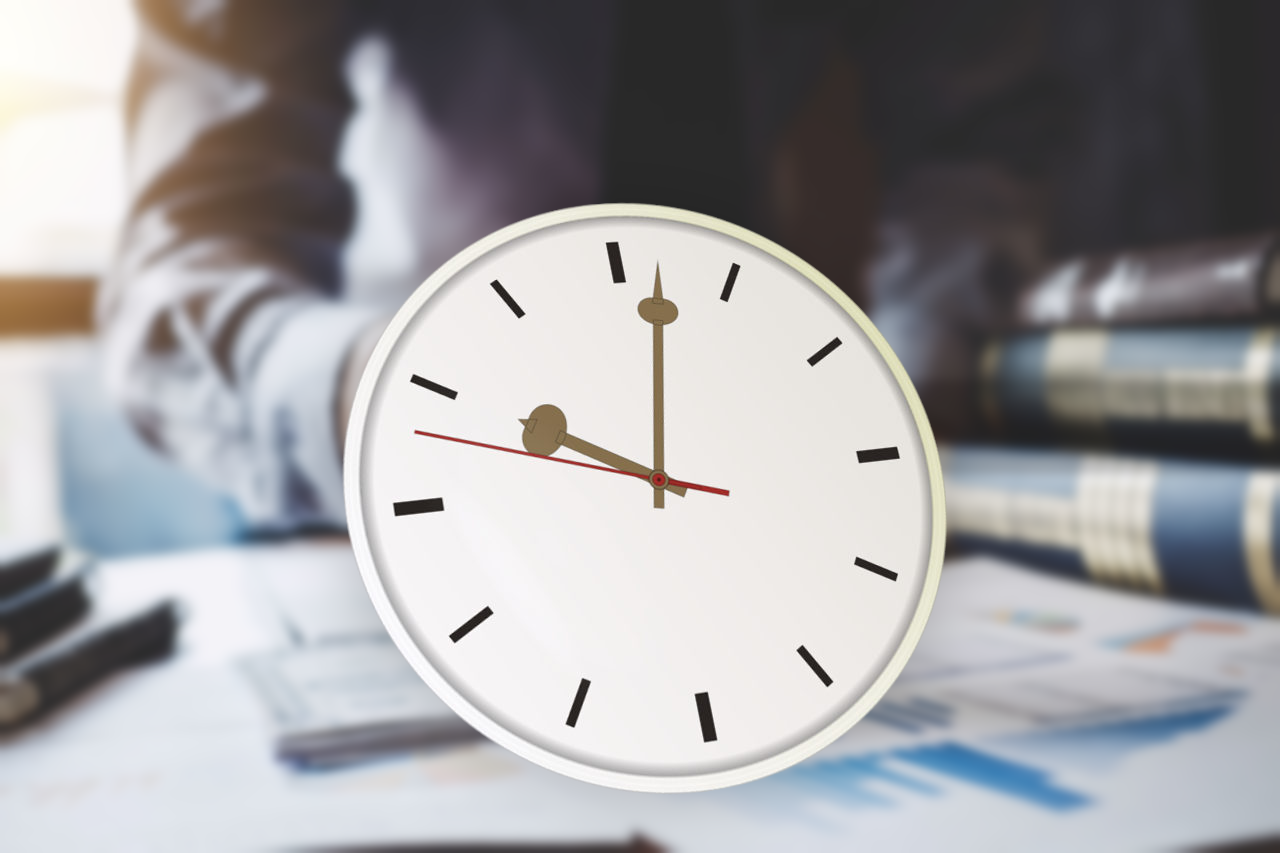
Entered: 10,01,48
